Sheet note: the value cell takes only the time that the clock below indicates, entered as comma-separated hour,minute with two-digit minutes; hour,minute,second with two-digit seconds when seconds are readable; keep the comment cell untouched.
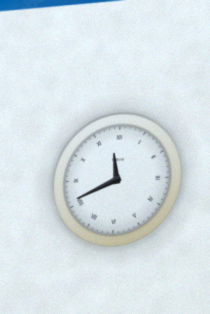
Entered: 11,41
